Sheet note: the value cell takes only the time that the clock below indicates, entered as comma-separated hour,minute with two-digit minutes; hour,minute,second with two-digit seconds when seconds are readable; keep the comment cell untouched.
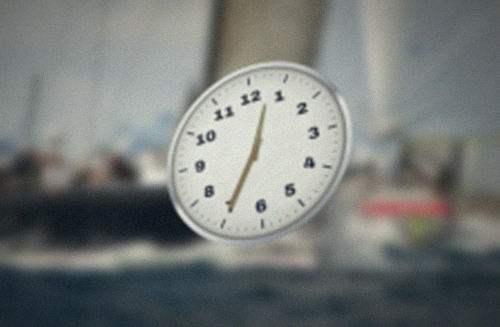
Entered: 12,35
